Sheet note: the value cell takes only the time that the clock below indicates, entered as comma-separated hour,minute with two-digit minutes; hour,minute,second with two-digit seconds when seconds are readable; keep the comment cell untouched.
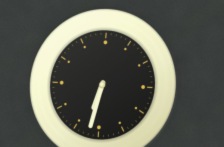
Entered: 6,32
